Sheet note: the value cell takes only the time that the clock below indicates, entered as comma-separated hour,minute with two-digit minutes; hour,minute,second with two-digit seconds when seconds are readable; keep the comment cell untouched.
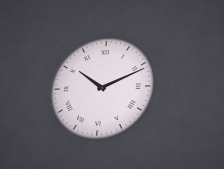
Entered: 10,11
